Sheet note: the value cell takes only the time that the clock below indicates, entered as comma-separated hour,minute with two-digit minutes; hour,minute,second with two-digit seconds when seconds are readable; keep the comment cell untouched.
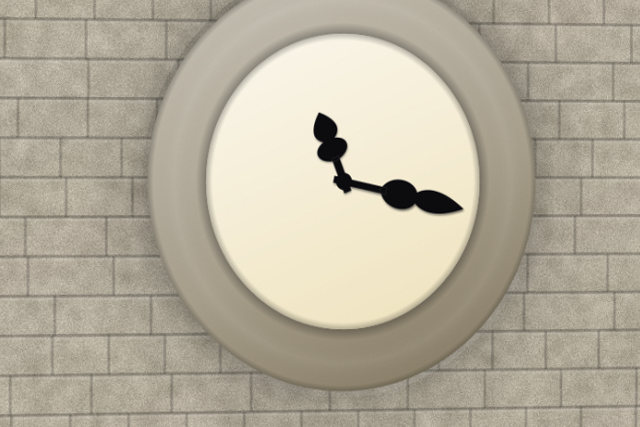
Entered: 11,17
